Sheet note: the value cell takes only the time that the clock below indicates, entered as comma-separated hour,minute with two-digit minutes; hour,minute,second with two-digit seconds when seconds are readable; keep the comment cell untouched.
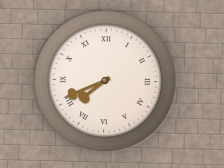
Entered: 7,41
